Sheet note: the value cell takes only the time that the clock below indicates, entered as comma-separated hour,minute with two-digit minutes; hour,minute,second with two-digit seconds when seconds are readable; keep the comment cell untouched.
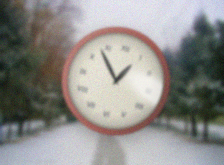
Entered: 12,53
